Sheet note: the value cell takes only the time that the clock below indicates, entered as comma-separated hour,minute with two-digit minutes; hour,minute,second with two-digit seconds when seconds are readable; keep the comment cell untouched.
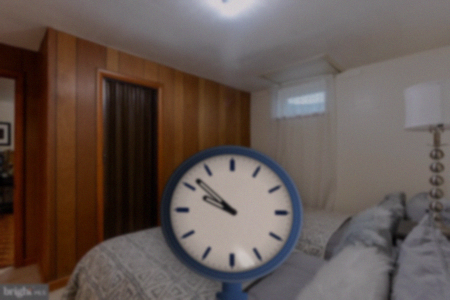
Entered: 9,52
